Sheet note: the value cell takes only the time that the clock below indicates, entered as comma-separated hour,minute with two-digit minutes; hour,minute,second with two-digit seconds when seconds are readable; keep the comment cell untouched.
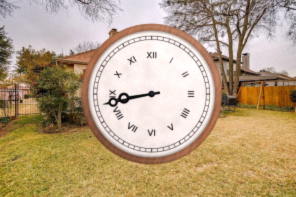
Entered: 8,43
